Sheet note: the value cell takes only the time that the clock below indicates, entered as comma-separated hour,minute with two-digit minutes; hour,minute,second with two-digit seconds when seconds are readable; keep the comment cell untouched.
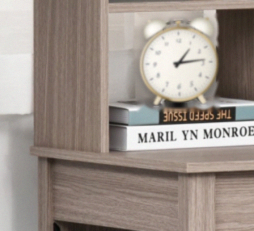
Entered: 1,14
